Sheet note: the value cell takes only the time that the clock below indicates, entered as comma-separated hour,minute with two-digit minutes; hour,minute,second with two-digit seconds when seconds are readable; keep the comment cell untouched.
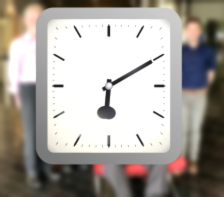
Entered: 6,10
